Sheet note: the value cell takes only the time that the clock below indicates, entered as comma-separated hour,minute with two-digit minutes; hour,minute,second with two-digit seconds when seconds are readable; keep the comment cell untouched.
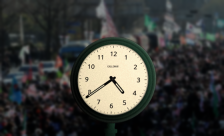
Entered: 4,39
